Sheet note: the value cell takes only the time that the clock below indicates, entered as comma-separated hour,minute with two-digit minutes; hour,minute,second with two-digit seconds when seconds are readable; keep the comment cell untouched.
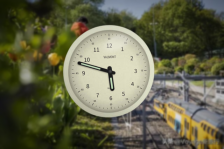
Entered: 5,48
